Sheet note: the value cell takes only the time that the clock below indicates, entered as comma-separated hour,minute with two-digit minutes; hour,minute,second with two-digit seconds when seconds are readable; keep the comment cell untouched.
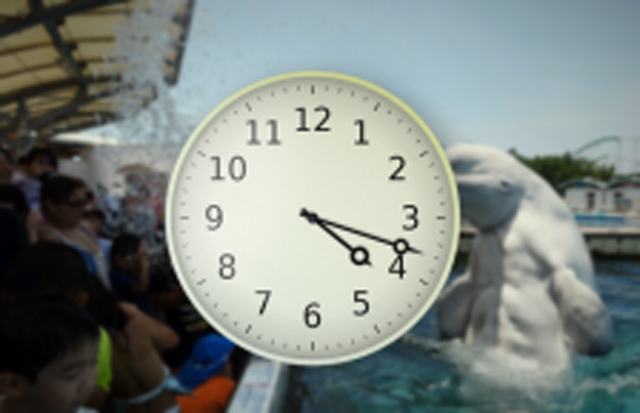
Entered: 4,18
